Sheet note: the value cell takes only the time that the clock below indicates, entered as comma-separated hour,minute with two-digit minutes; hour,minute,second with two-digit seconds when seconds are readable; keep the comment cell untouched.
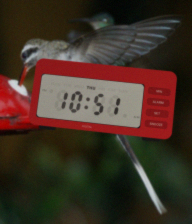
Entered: 10,51
